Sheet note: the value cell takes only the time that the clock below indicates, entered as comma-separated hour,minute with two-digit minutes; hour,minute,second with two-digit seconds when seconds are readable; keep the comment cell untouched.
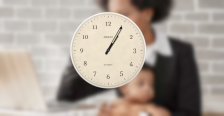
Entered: 1,05
